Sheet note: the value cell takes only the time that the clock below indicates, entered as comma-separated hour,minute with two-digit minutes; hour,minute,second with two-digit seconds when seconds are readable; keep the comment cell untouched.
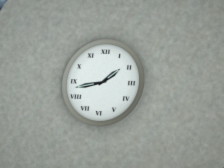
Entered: 1,43
